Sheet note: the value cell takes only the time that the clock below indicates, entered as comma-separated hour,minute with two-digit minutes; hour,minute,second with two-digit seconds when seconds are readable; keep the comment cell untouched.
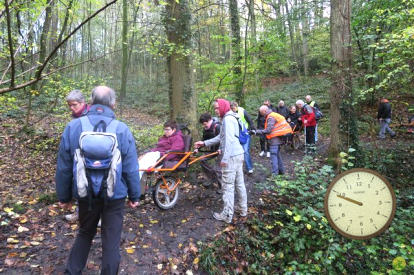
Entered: 9,49
